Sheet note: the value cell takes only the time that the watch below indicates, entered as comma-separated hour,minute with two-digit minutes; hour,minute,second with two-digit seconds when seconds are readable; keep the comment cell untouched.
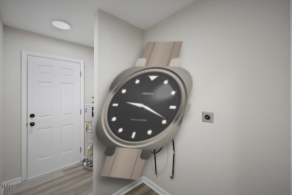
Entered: 9,19
